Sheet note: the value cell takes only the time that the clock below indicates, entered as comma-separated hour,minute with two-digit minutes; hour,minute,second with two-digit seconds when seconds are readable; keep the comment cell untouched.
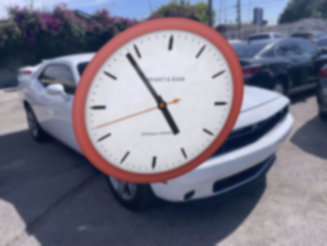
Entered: 4,53,42
